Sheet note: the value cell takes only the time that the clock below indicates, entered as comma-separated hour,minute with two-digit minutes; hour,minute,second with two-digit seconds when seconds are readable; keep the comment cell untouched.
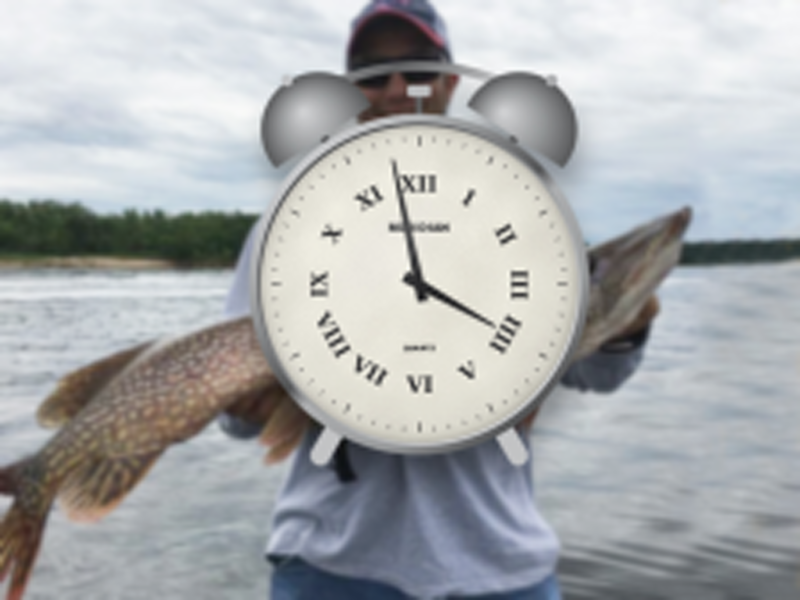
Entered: 3,58
